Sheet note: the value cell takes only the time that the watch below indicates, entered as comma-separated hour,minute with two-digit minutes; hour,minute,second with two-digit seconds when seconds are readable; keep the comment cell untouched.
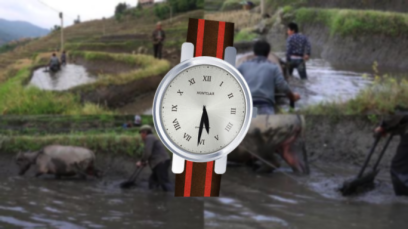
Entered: 5,31
